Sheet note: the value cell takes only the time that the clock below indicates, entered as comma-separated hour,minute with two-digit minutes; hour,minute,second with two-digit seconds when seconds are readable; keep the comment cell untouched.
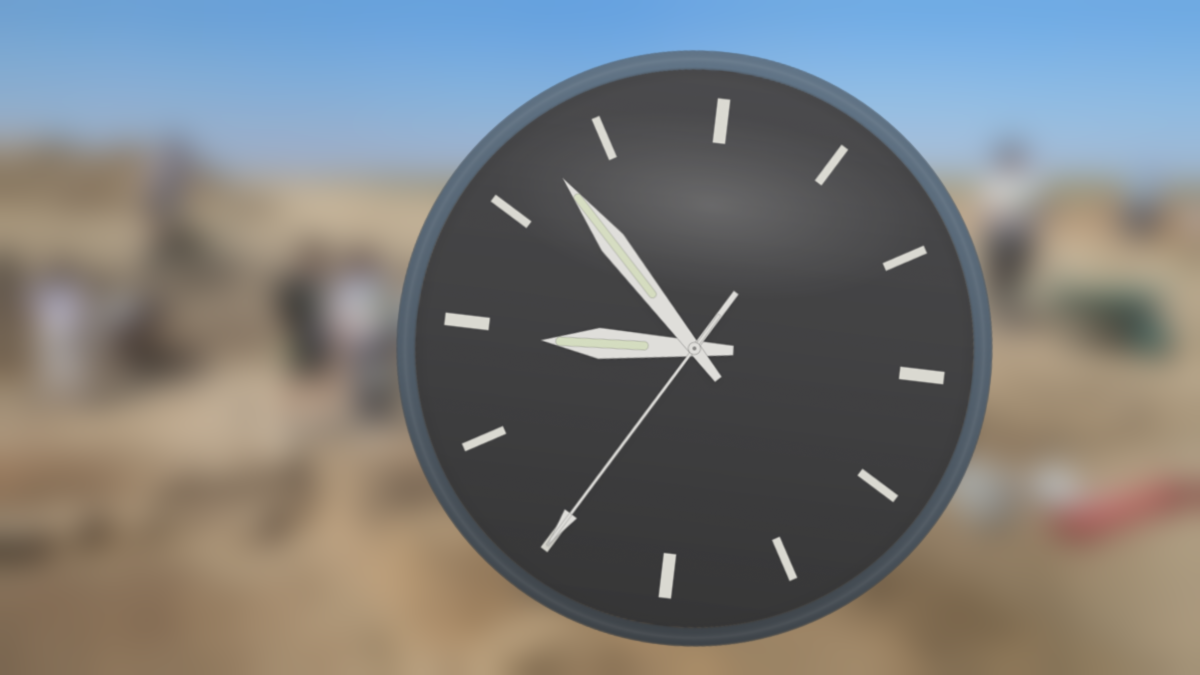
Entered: 8,52,35
